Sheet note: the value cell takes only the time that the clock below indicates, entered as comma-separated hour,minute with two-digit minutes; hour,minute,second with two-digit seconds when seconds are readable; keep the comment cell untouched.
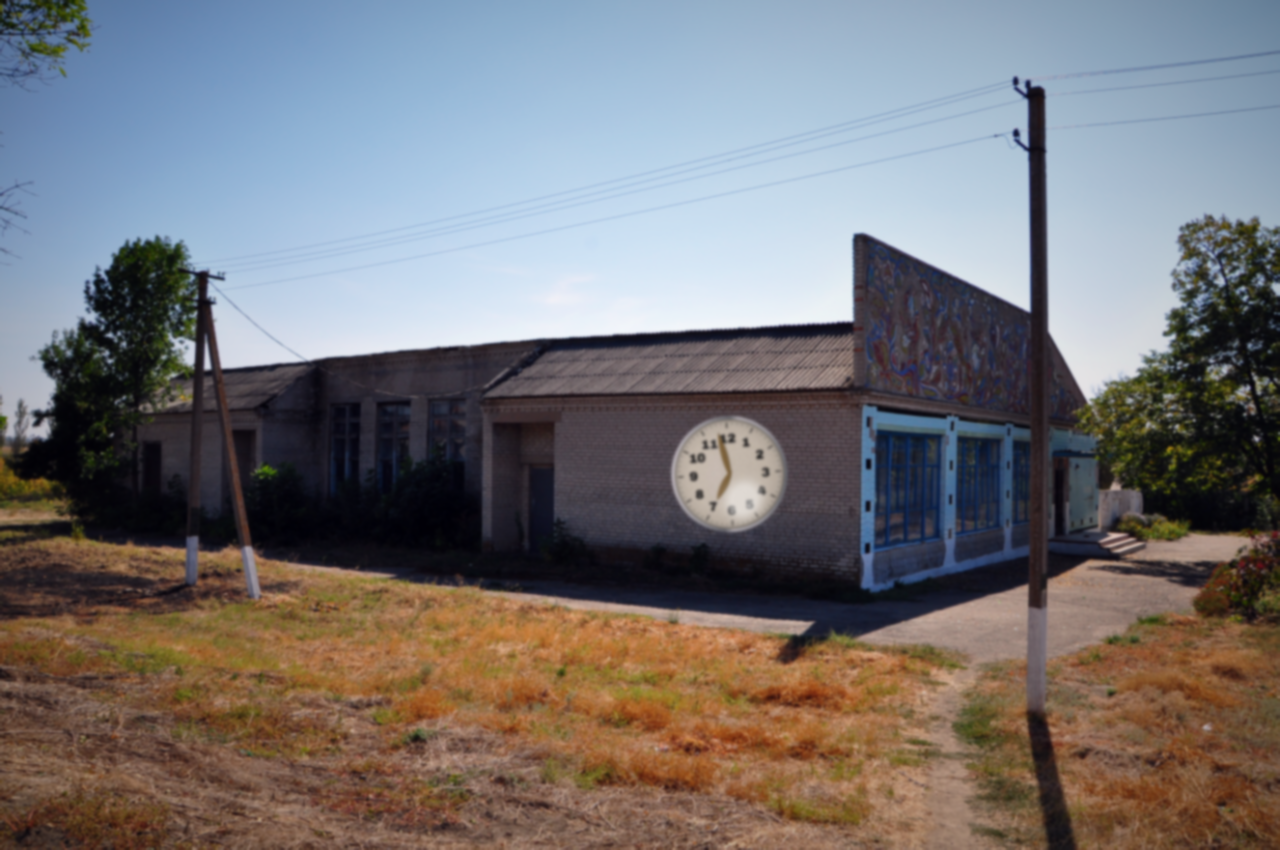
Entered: 6,58
